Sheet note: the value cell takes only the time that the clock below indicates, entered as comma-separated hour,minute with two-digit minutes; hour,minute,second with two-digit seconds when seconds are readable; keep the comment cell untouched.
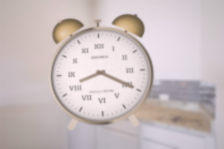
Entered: 8,20
